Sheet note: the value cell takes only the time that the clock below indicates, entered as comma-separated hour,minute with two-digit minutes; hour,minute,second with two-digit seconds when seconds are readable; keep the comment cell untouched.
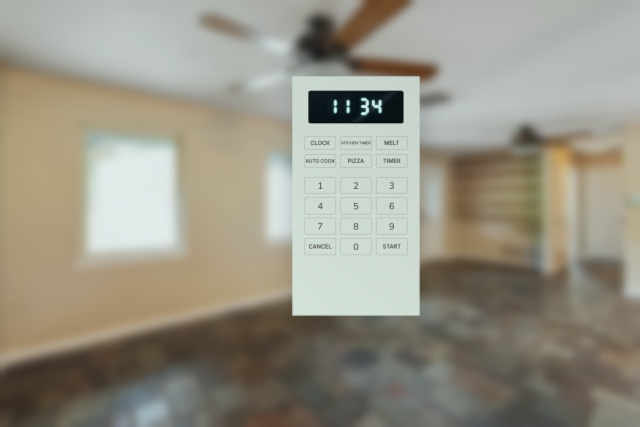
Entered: 11,34
